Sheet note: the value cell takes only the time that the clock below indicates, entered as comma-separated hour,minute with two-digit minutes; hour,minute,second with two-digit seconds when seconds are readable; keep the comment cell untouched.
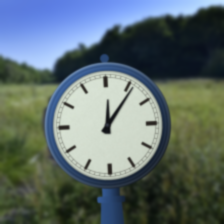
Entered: 12,06
